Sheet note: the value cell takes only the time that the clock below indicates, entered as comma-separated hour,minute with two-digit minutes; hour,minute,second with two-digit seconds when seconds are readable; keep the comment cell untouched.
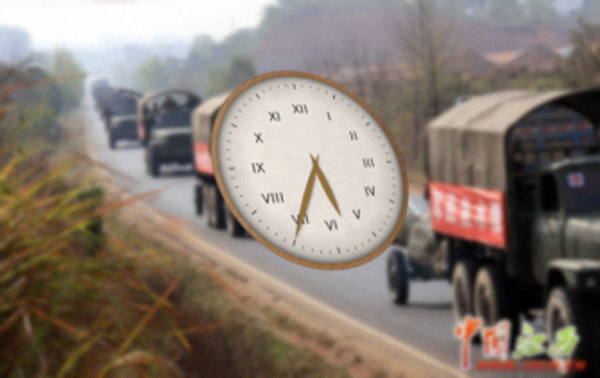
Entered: 5,35
